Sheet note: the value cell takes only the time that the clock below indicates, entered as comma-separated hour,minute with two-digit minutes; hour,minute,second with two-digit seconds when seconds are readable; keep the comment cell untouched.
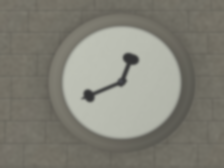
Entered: 12,41
